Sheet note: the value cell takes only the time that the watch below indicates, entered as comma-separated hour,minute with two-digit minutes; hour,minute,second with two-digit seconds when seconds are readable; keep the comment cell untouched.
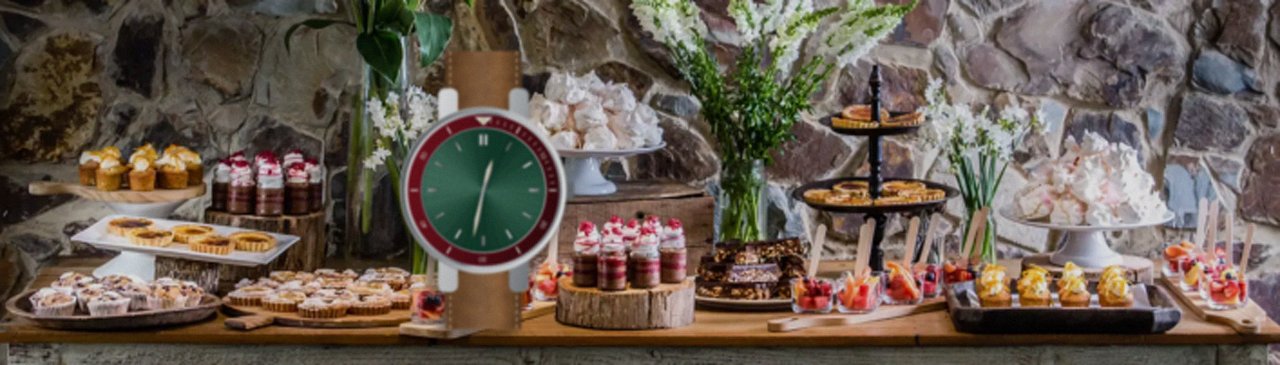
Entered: 12,32
